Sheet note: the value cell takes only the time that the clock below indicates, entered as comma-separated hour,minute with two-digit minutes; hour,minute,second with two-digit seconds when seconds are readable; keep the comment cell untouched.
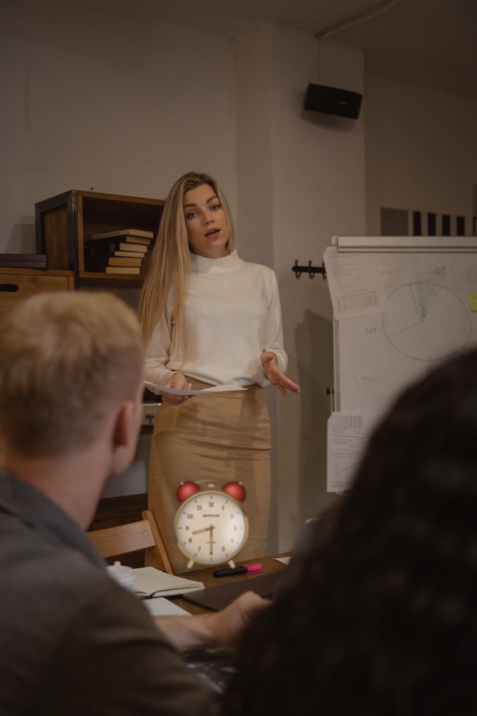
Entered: 8,30
